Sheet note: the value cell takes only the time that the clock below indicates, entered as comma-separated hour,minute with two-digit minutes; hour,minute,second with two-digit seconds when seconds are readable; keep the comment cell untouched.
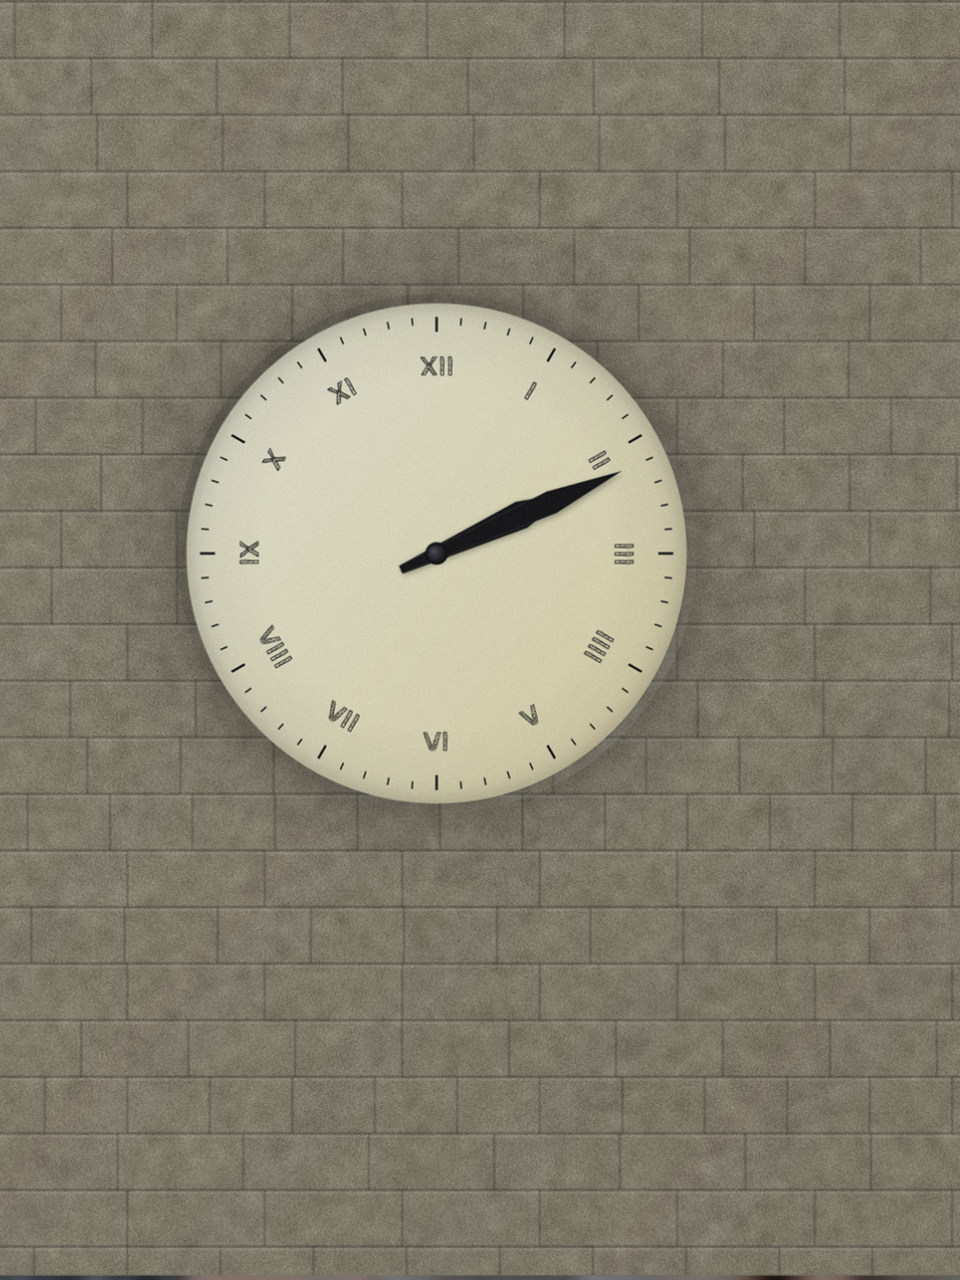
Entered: 2,11
